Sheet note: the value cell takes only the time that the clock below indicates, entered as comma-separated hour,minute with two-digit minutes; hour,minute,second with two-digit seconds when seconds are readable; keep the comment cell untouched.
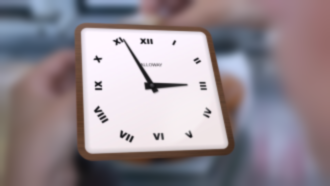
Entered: 2,56
